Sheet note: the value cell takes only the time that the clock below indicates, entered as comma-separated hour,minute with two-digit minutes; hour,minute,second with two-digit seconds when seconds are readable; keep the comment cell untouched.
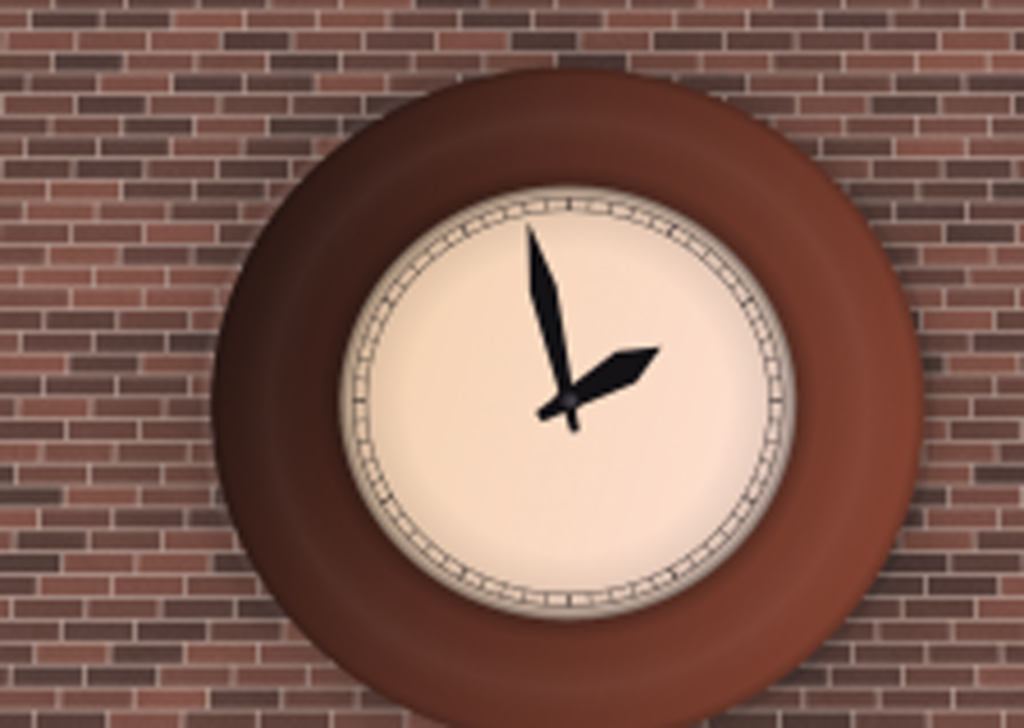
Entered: 1,58
